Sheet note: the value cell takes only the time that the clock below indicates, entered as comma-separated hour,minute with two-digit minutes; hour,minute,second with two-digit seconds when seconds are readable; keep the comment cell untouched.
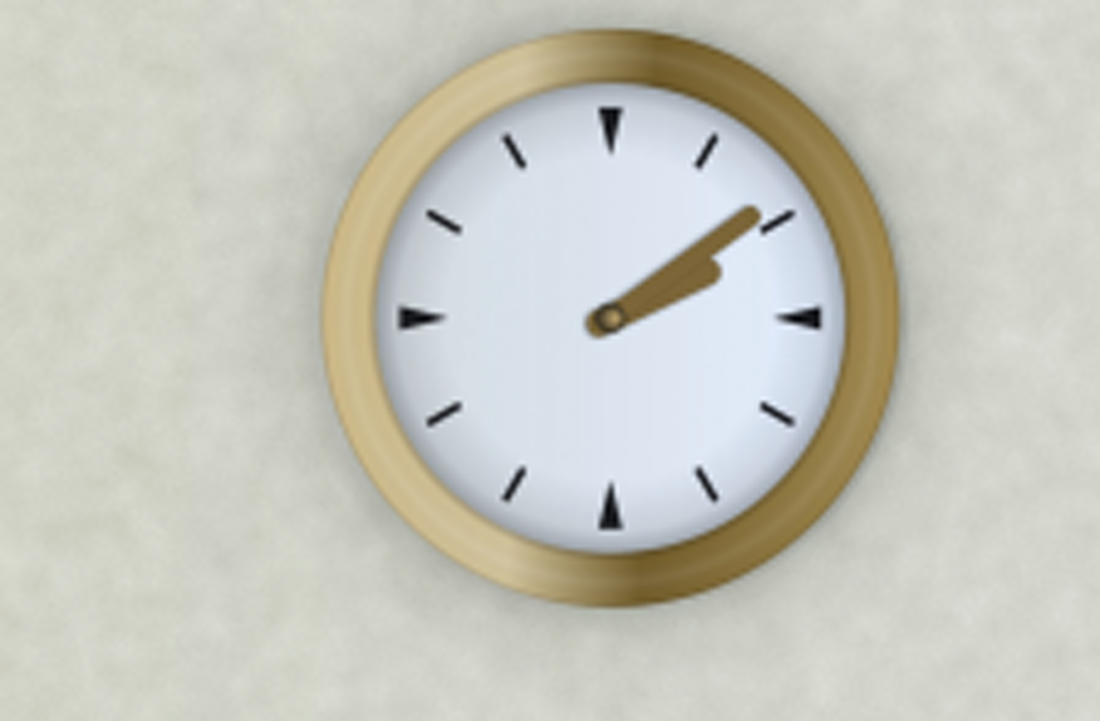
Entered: 2,09
